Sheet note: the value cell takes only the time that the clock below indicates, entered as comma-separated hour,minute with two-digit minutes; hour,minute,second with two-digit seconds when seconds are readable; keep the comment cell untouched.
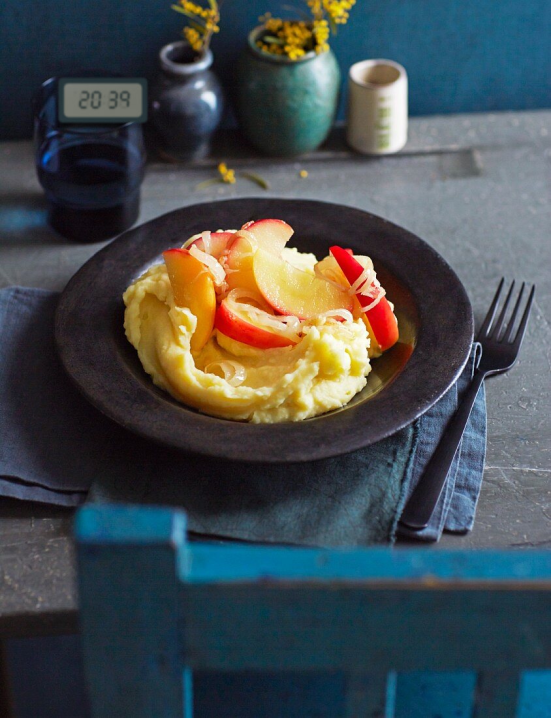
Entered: 20,39
